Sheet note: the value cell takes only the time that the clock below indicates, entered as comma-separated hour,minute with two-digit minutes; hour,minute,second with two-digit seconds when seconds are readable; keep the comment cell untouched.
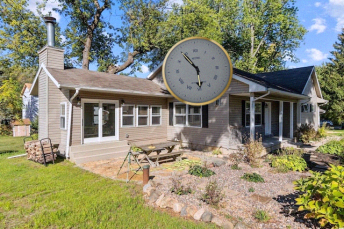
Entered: 5,54
